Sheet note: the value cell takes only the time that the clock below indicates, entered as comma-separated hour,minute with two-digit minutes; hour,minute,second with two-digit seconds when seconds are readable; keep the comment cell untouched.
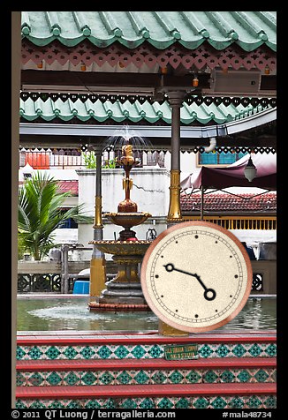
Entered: 4,48
